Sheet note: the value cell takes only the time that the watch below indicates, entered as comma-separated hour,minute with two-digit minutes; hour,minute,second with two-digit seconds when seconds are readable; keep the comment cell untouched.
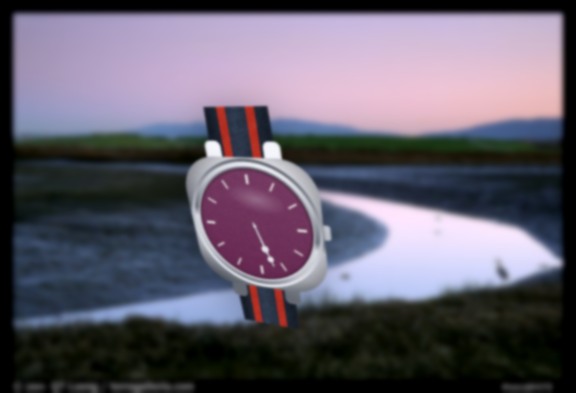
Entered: 5,27
